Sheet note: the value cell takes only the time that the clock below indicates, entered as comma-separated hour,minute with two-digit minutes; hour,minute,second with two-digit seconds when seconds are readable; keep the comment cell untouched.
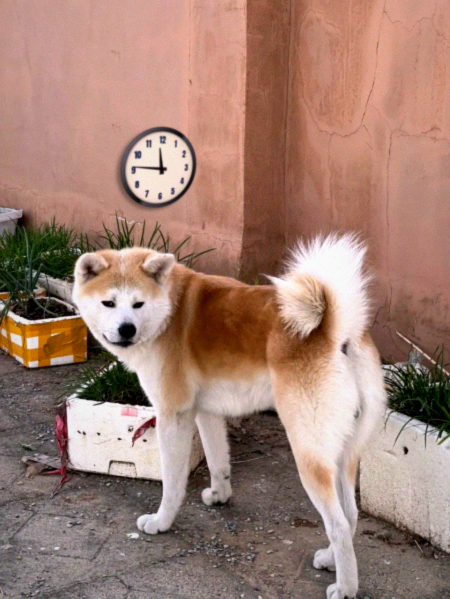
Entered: 11,46
